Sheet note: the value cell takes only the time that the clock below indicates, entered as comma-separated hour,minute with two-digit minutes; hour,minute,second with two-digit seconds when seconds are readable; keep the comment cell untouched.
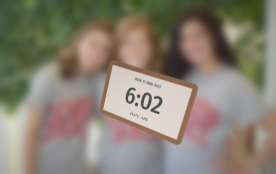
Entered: 6,02
